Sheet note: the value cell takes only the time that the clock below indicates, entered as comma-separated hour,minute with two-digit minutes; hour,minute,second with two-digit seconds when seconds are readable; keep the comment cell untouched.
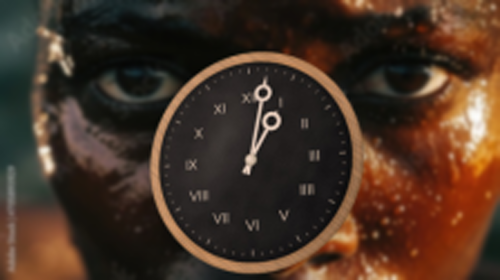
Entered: 1,02
